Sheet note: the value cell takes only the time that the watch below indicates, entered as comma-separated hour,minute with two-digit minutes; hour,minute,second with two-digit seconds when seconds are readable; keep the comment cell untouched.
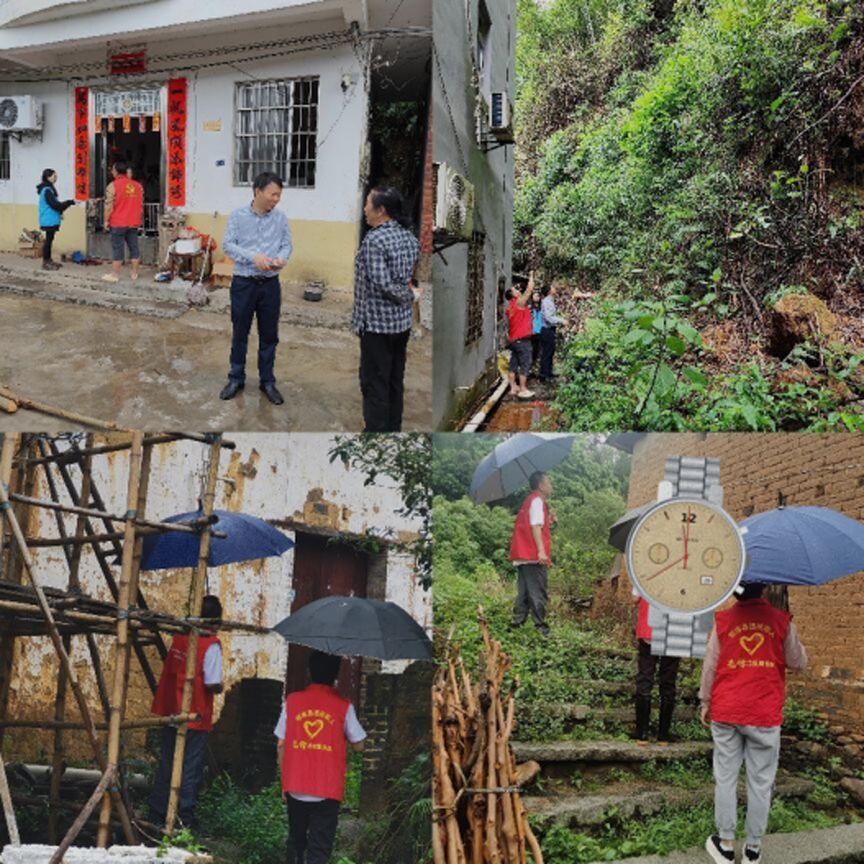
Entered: 11,39
